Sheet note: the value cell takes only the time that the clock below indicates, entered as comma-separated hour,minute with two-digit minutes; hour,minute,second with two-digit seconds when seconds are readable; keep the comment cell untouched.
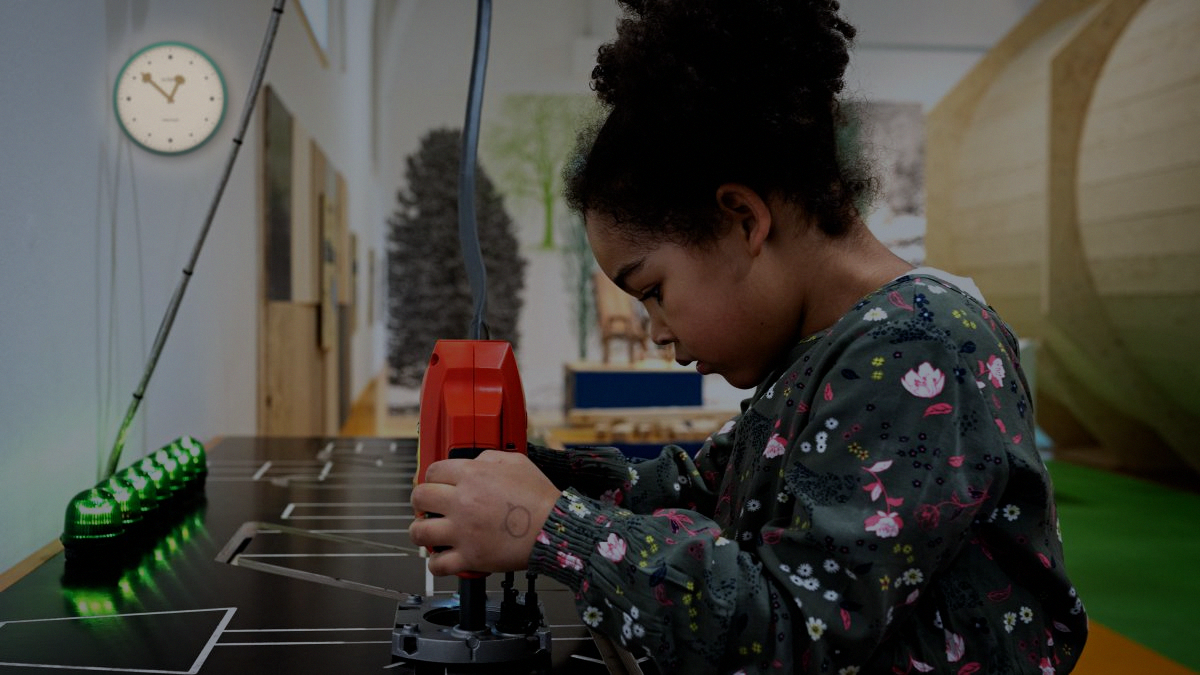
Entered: 12,52
